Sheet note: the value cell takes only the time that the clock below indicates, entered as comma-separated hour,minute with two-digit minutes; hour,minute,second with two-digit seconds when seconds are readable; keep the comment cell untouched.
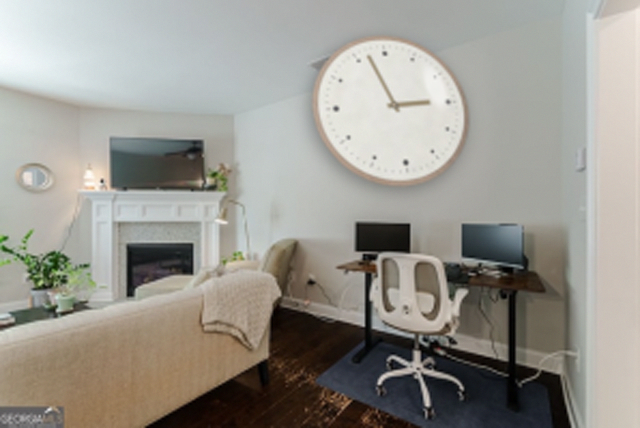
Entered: 2,57
